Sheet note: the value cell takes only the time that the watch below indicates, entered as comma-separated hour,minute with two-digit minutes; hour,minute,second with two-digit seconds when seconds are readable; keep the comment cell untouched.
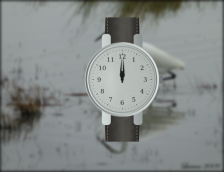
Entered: 12,00
